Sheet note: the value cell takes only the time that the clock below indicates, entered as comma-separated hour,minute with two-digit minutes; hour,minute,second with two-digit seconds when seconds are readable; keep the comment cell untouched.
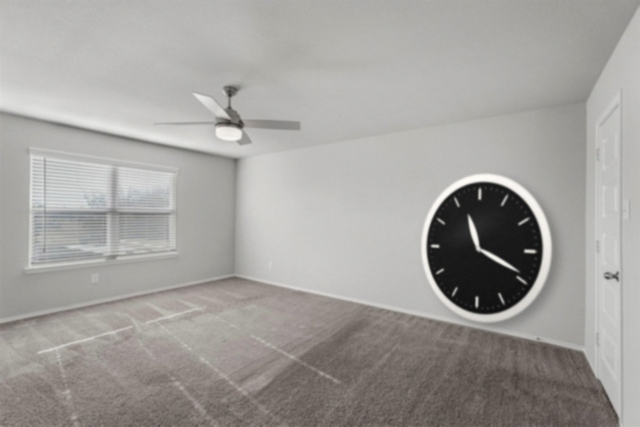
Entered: 11,19
